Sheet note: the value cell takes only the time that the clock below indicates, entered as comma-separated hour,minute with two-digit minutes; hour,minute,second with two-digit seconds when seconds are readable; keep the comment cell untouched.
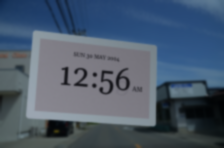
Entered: 12,56
